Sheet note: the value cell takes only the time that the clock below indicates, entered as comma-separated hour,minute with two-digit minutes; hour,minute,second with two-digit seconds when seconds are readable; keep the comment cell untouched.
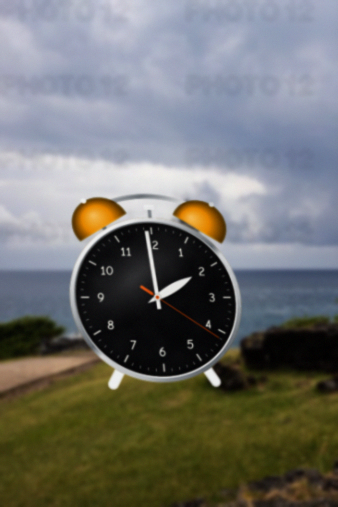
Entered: 1,59,21
